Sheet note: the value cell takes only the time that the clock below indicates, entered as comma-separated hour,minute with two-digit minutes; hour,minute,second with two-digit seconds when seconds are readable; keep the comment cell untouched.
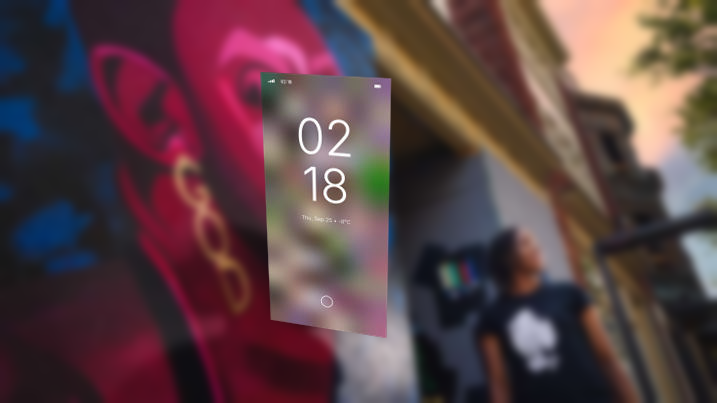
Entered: 2,18
